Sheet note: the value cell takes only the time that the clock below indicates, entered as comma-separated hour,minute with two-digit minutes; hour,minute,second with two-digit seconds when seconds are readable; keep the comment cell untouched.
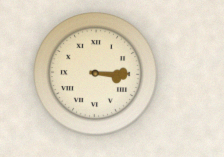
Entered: 3,15
